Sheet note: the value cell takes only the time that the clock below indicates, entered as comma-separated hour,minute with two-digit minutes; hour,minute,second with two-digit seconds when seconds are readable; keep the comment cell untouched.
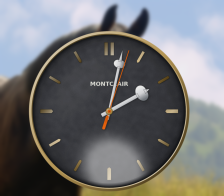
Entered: 2,02,03
